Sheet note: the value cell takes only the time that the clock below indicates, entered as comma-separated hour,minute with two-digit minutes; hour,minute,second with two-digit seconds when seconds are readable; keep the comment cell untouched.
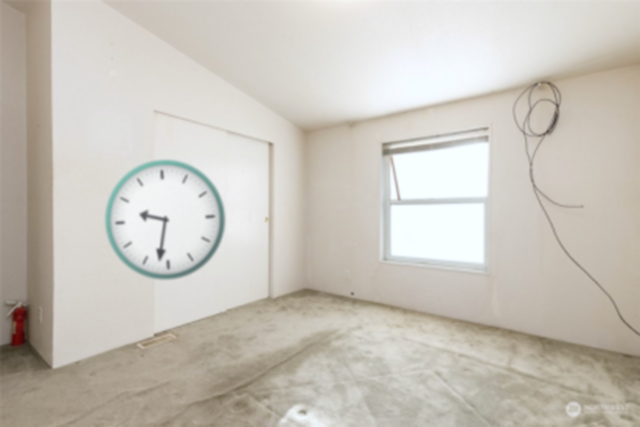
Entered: 9,32
